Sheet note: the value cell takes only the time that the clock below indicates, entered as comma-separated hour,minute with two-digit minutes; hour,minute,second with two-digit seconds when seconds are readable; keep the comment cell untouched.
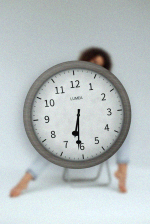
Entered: 6,31
